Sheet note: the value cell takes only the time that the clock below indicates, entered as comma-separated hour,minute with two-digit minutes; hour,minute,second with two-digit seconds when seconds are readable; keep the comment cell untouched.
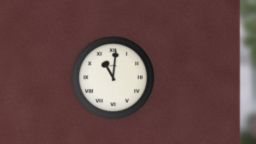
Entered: 11,01
